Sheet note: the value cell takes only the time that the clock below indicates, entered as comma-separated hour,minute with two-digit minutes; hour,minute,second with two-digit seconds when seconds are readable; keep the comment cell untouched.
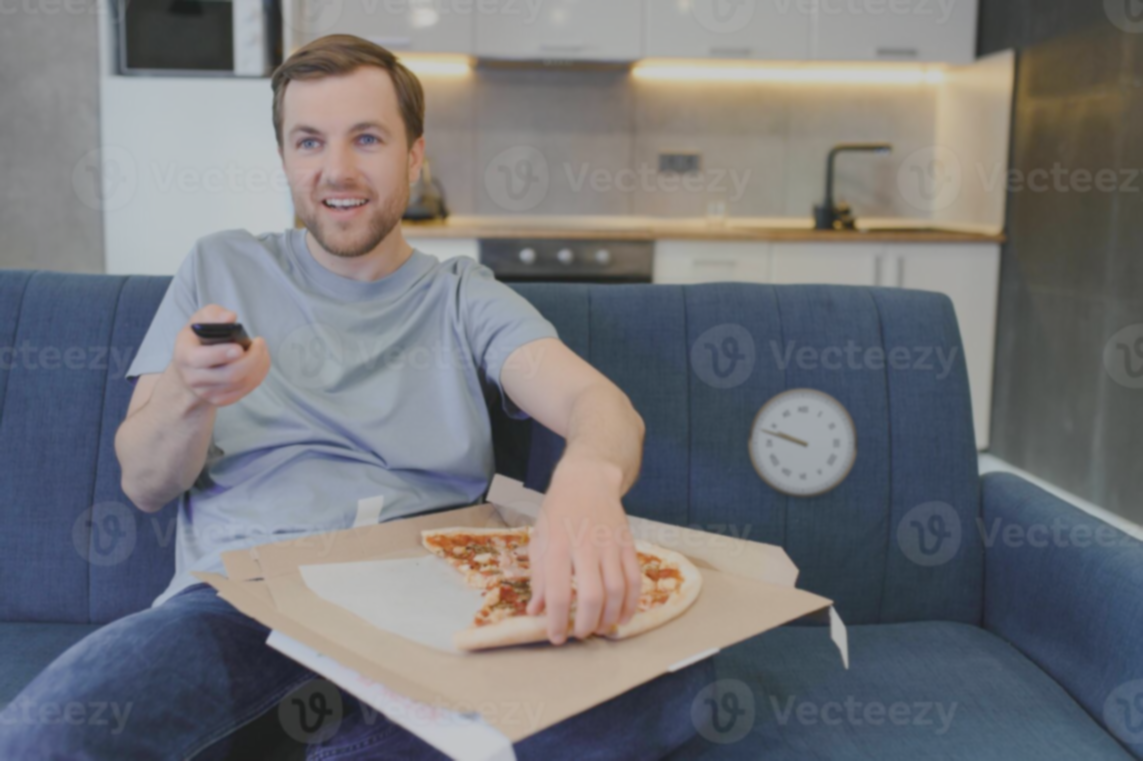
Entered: 9,48
